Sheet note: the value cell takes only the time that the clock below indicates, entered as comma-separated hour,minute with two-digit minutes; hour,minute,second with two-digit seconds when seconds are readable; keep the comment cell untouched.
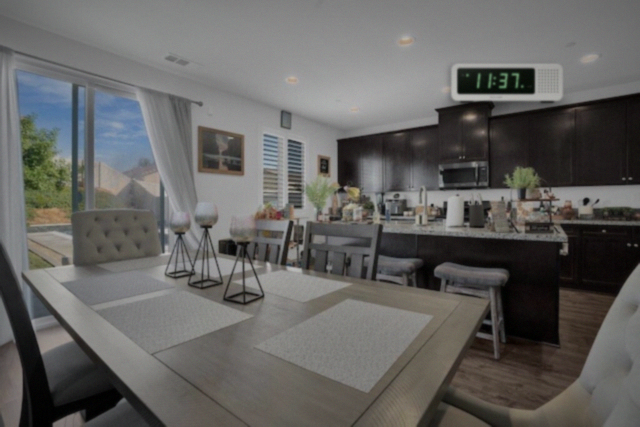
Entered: 11,37
